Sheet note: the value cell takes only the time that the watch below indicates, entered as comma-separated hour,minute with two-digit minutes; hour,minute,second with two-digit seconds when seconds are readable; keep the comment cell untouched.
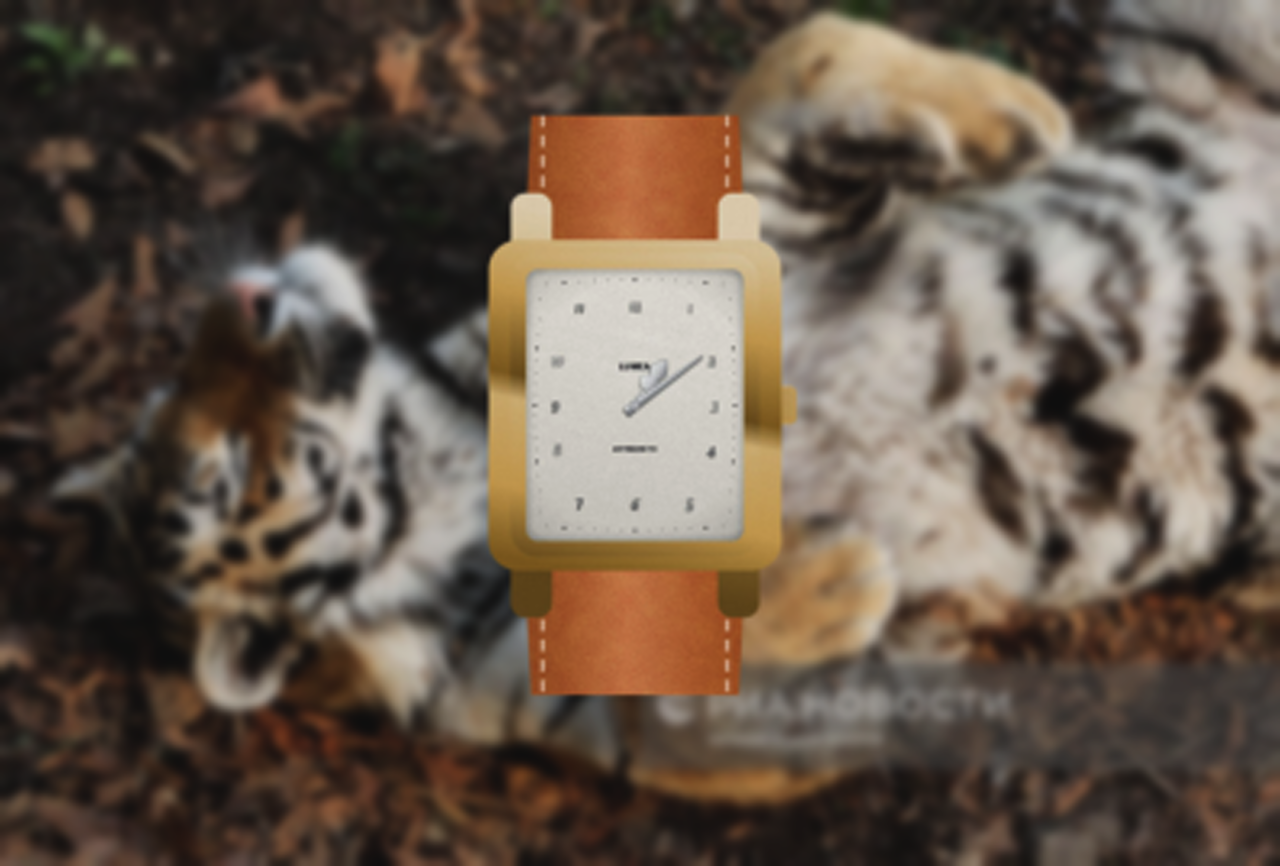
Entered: 1,09
